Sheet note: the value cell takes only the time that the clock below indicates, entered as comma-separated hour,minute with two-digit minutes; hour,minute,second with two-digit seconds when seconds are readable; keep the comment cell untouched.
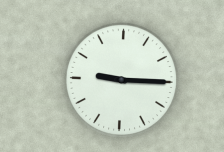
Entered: 9,15
